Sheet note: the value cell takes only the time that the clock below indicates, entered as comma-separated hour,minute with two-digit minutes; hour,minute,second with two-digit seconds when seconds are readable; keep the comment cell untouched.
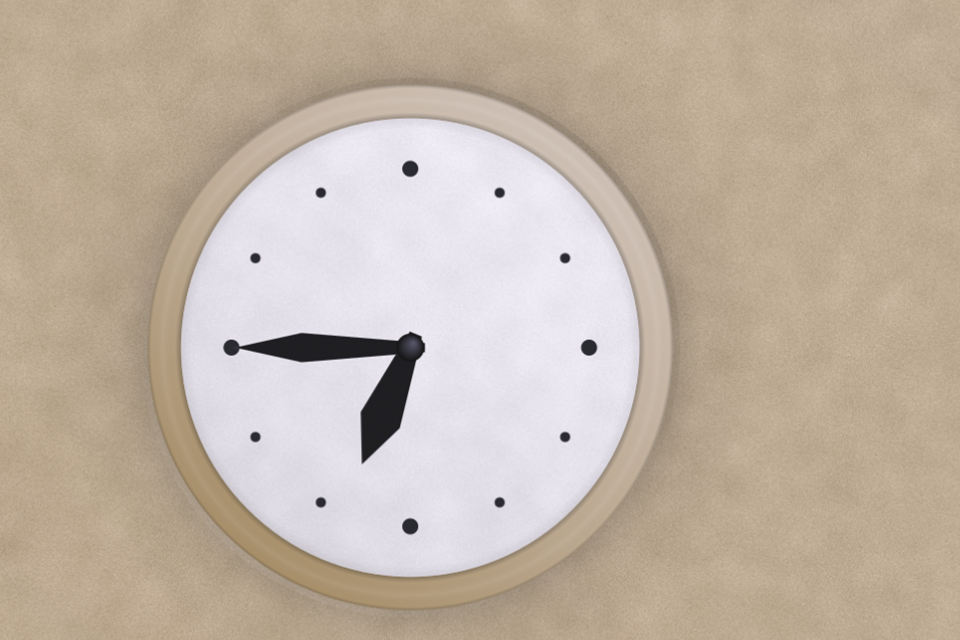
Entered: 6,45
